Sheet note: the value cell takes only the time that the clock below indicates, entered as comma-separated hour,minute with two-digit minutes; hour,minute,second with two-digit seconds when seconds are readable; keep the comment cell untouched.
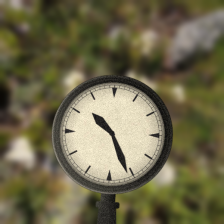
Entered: 10,26
